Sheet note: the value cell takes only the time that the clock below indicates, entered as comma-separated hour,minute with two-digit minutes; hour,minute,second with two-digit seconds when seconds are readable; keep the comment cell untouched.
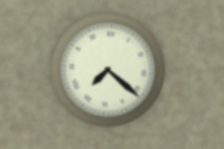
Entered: 7,21
